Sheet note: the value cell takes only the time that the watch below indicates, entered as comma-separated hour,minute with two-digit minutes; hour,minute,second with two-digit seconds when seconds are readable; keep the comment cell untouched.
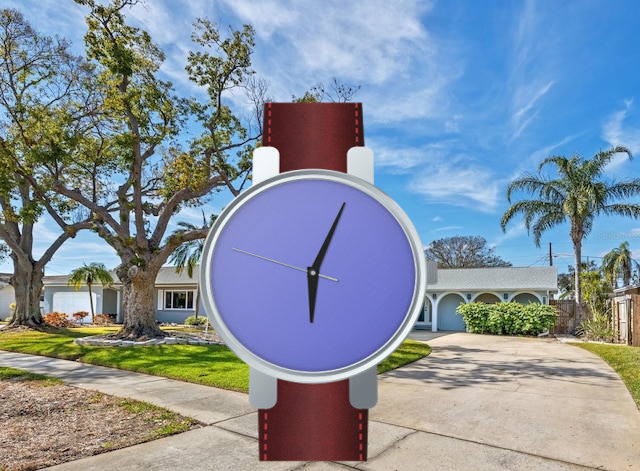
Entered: 6,03,48
